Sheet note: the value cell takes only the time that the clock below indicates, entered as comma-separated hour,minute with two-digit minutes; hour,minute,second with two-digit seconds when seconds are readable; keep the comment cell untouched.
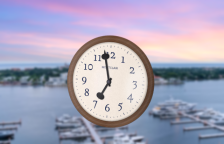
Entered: 6,58
